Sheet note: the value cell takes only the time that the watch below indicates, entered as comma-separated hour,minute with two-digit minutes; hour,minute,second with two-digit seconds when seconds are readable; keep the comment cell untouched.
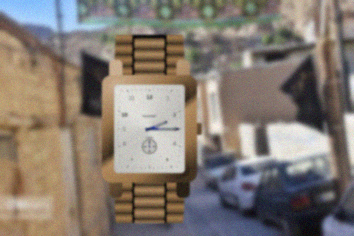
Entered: 2,15
